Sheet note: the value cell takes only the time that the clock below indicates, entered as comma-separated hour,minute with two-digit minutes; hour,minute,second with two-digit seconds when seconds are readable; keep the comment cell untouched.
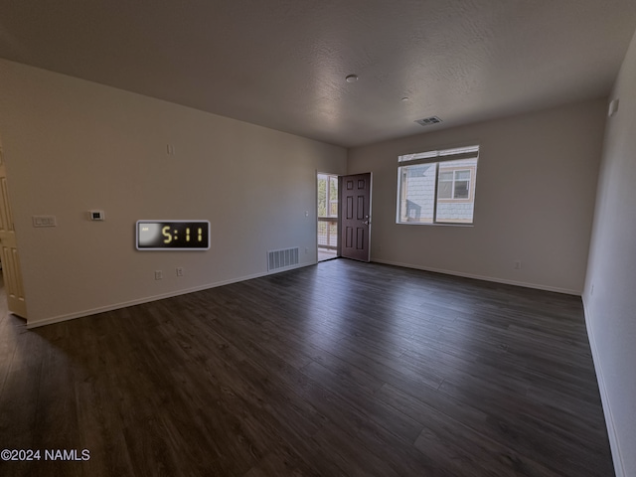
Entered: 5,11
